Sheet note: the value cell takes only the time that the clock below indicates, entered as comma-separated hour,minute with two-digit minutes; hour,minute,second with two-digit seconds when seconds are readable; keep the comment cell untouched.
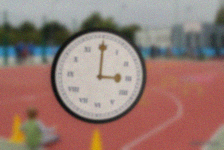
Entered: 3,00
